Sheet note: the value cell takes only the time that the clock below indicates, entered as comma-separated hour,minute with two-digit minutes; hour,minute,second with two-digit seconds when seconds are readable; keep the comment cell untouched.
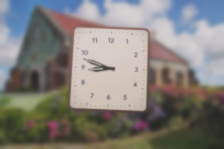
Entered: 8,48
